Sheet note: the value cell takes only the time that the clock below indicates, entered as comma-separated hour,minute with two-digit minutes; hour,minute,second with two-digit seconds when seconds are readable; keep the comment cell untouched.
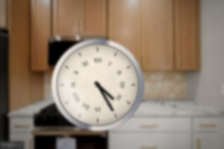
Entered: 4,25
